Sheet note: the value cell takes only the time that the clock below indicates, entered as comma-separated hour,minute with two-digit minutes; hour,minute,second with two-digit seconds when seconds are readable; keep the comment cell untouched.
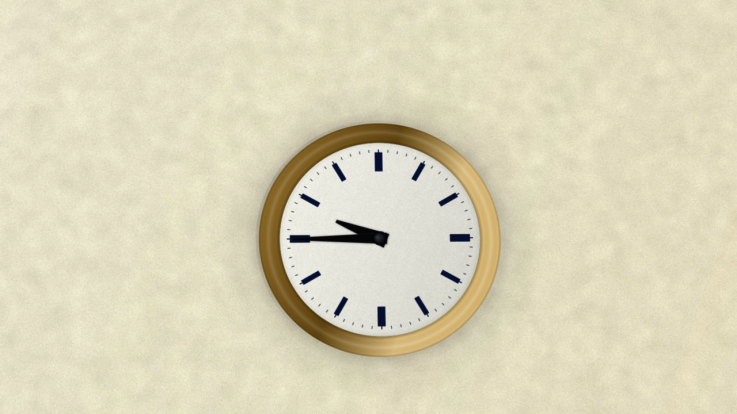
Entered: 9,45
